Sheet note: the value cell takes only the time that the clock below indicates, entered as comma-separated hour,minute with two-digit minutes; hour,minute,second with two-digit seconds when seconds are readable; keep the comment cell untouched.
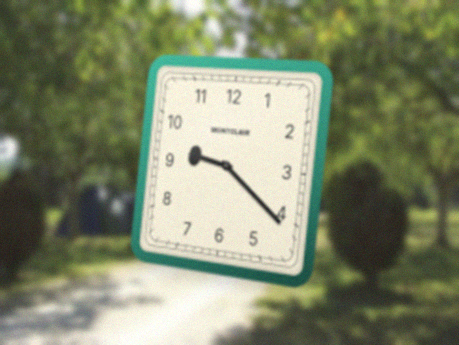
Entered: 9,21
